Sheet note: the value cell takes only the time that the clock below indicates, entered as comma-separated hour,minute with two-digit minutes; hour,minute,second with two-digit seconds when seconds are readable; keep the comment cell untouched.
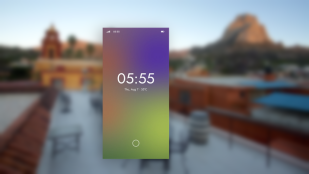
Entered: 5,55
